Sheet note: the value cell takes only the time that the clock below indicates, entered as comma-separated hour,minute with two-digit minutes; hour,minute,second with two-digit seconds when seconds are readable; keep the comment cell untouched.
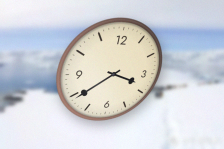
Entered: 3,39
